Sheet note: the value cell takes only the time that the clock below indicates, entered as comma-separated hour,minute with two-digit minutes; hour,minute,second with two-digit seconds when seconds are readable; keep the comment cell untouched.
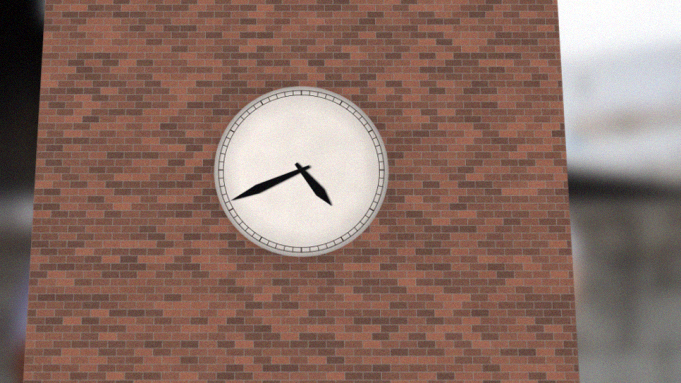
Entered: 4,41
